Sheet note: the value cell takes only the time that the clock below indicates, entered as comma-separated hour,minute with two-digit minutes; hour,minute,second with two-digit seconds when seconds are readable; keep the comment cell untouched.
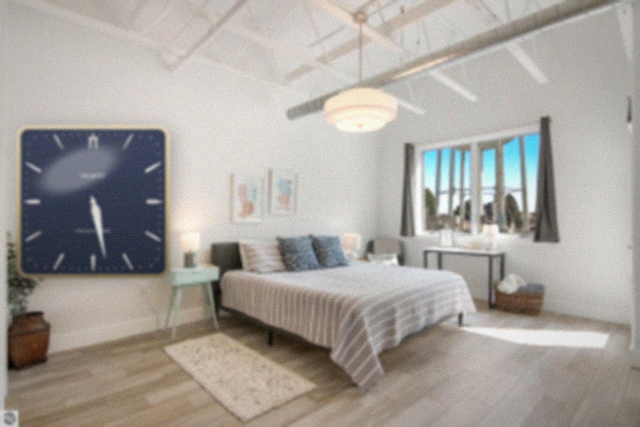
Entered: 5,28
